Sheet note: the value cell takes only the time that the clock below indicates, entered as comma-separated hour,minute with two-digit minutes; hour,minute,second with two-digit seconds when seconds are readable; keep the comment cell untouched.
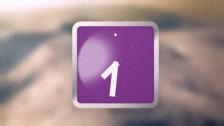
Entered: 7,31
